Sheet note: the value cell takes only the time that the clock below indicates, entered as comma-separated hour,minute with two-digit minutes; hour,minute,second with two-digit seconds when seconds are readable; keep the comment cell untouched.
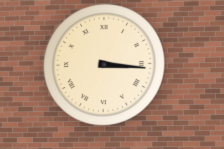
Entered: 3,16
